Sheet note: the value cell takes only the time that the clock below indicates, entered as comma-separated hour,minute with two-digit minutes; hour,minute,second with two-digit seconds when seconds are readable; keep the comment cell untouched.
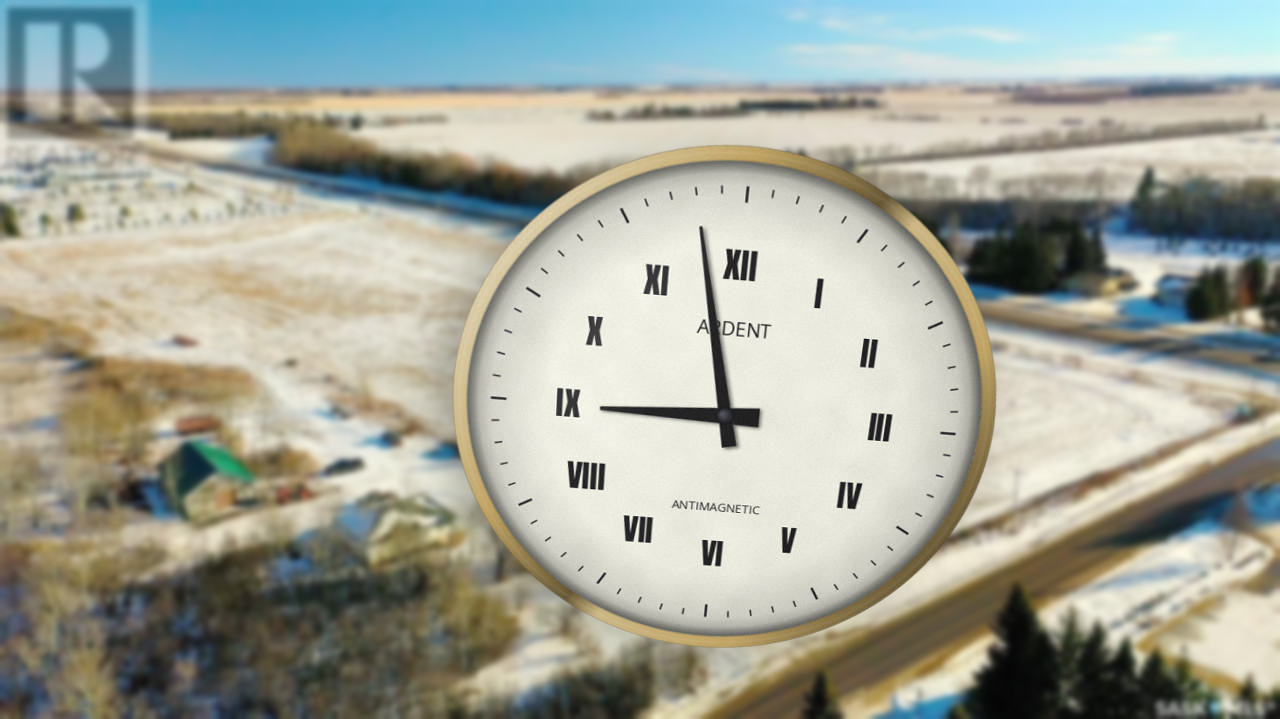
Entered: 8,58
